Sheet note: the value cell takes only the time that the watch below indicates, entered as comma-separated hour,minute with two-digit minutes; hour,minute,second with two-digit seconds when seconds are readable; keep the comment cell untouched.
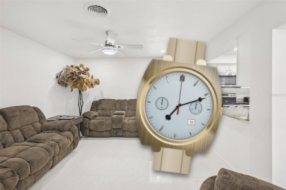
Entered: 7,11
